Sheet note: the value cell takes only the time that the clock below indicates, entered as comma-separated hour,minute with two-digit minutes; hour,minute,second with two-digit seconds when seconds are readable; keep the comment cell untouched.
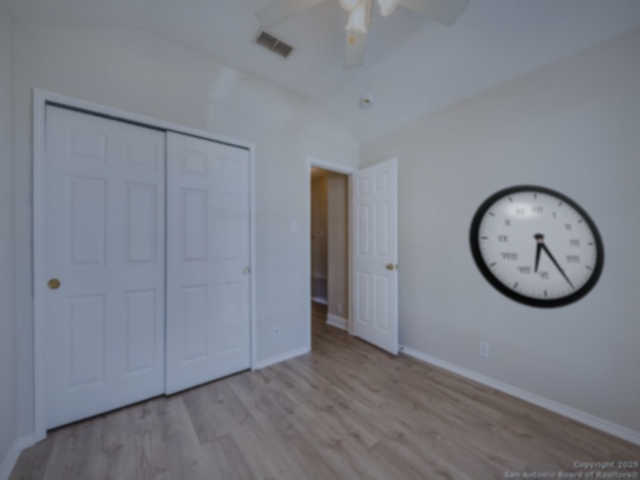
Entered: 6,25
